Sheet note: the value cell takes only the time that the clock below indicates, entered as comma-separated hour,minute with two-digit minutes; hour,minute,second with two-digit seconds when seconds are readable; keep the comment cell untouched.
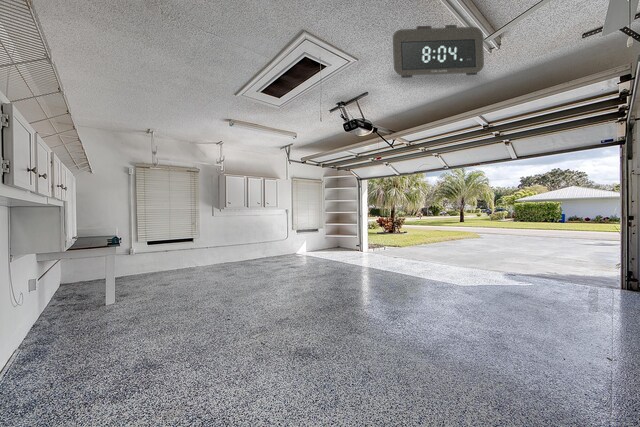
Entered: 8,04
